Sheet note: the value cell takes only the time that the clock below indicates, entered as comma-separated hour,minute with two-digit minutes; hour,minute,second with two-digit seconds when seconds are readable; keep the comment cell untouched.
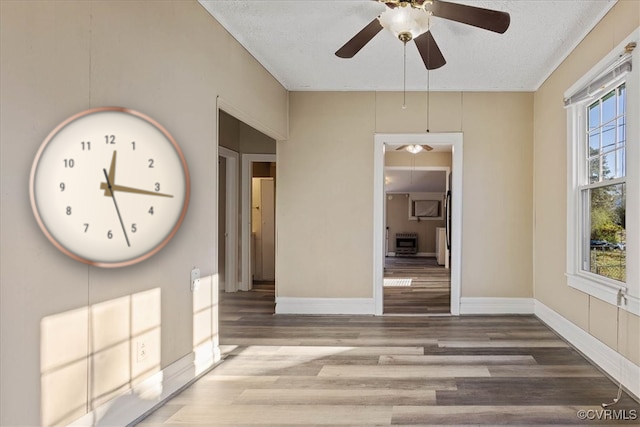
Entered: 12,16,27
